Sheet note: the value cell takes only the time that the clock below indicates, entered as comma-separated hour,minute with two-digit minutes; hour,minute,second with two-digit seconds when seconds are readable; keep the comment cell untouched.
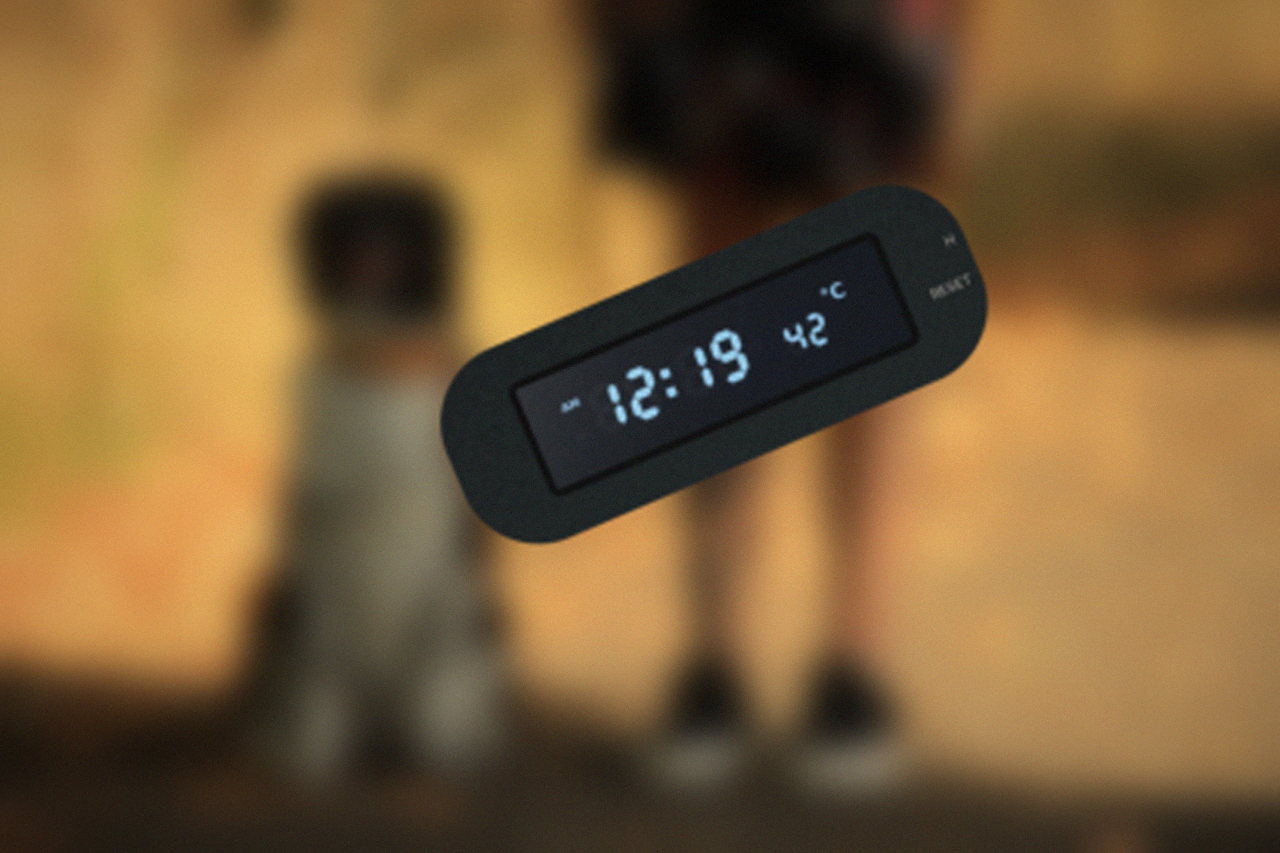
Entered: 12,19
